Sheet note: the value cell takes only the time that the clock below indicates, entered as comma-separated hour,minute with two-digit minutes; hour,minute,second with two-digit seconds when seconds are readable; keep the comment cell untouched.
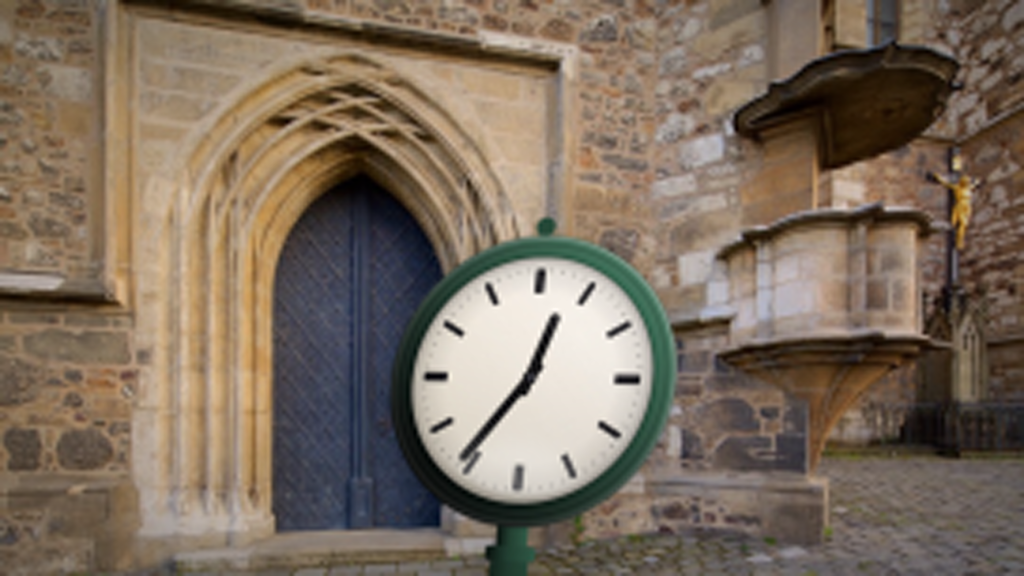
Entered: 12,36
